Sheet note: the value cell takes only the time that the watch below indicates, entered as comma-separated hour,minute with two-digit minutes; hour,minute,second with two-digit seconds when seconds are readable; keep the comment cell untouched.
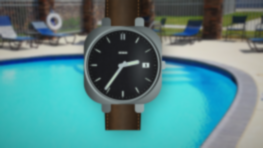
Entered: 2,36
